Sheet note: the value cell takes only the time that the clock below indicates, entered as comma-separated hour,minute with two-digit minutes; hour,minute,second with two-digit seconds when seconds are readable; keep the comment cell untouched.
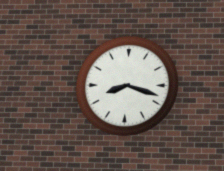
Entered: 8,18
